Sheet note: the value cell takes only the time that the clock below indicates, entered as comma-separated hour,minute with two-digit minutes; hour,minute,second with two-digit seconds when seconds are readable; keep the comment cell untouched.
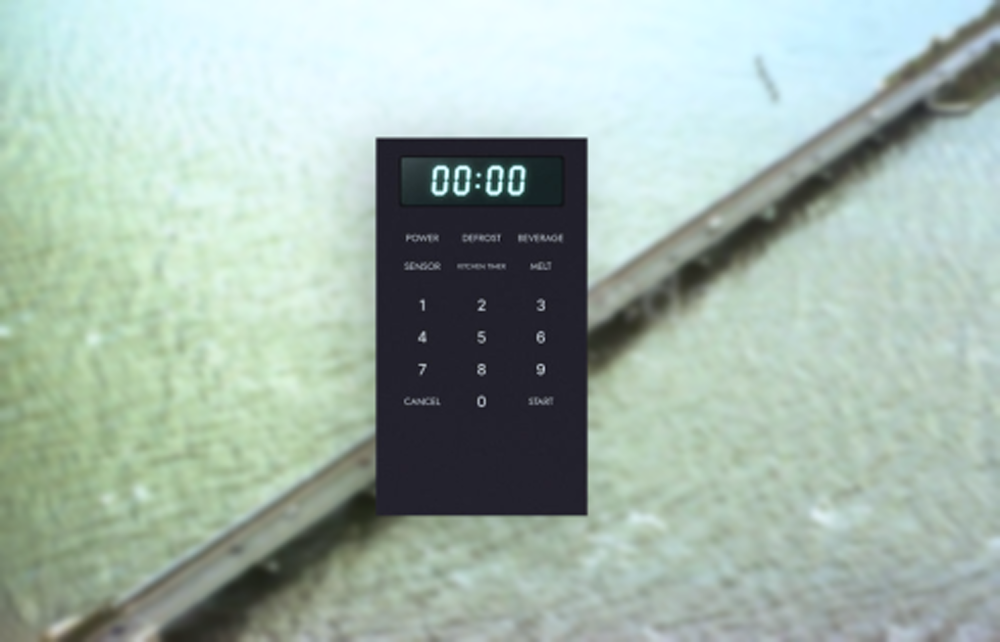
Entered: 0,00
